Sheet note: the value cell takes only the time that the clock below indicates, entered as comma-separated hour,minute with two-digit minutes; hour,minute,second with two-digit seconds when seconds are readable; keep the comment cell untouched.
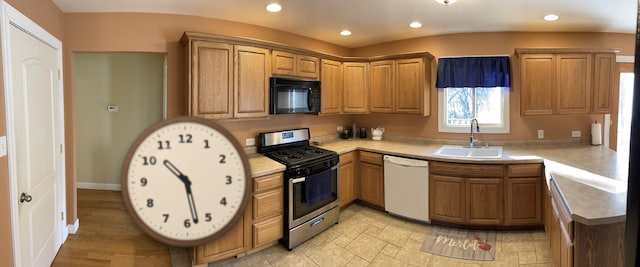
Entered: 10,28
